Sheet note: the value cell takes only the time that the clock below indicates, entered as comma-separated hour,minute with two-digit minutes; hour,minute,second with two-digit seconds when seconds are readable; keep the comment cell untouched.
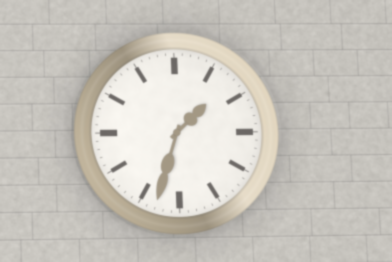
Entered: 1,33
